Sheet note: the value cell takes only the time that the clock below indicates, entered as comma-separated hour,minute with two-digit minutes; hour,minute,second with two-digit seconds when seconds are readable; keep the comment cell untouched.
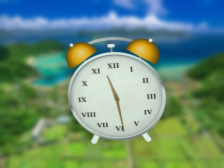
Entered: 11,29
